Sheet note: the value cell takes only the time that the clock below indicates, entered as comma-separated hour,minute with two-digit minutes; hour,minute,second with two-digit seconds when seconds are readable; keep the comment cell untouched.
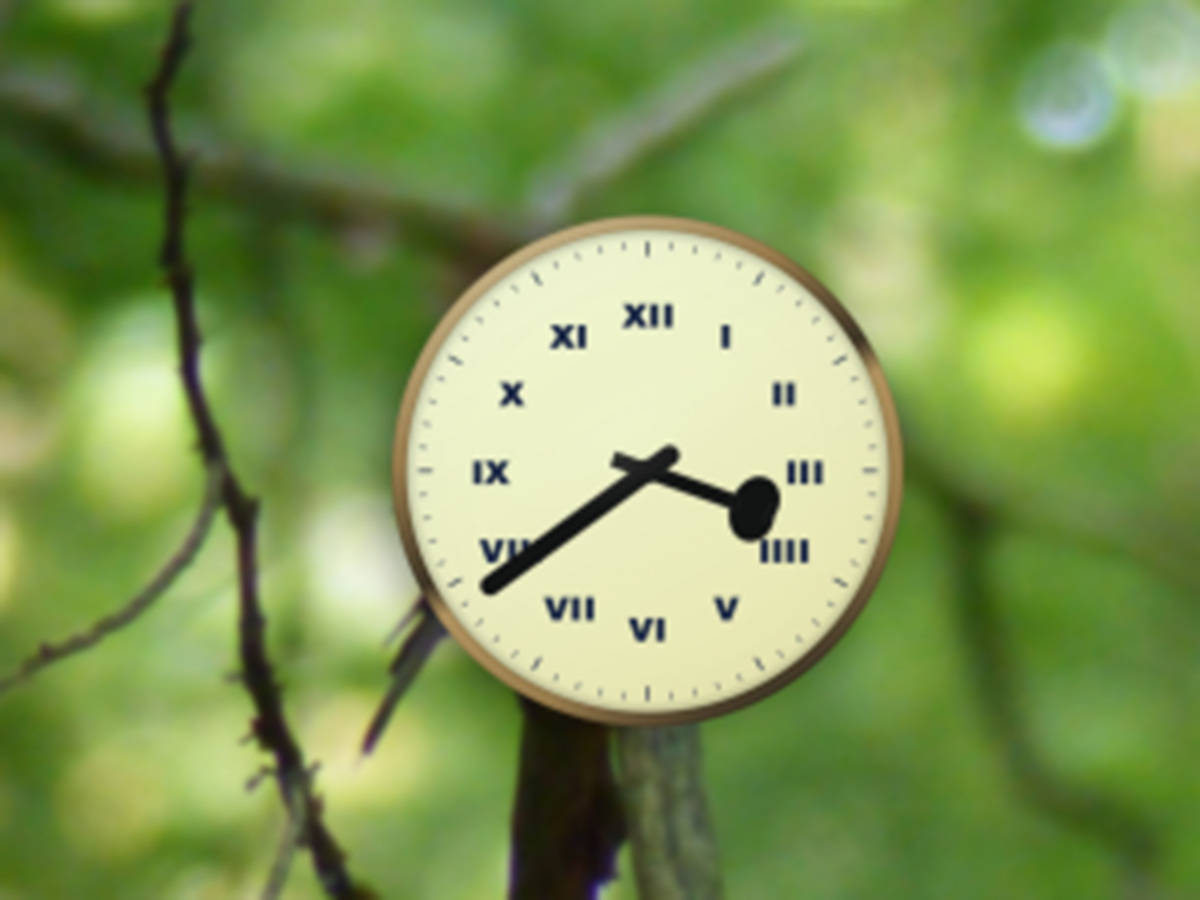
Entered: 3,39
